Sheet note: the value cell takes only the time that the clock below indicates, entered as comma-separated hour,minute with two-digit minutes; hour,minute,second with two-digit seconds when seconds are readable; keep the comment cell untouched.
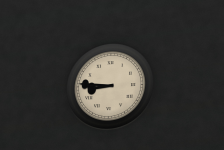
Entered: 8,46
